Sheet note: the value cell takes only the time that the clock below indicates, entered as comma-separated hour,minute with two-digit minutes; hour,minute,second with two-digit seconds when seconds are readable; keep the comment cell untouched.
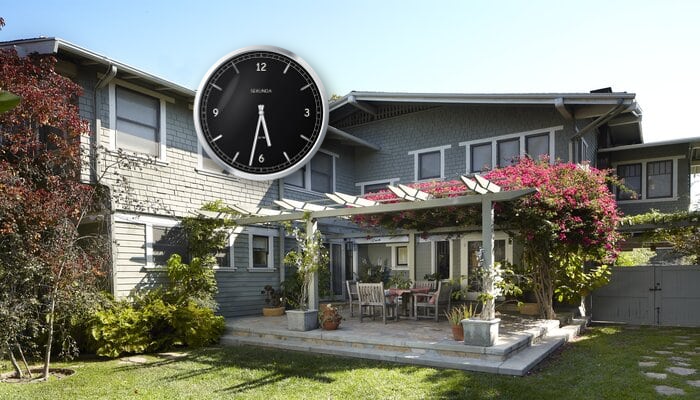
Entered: 5,32
